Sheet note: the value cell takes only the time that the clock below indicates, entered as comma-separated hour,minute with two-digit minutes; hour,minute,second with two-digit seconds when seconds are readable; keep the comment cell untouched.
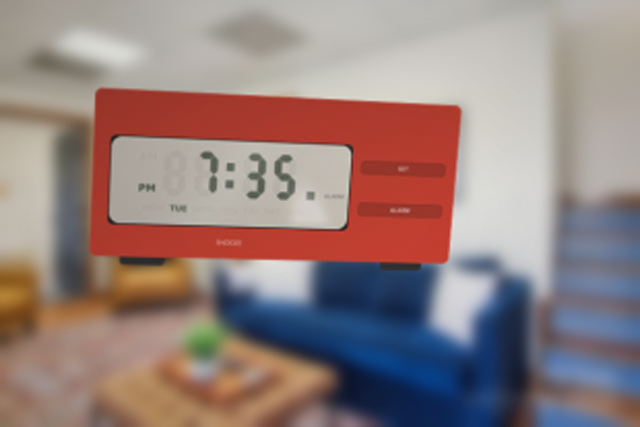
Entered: 7,35
